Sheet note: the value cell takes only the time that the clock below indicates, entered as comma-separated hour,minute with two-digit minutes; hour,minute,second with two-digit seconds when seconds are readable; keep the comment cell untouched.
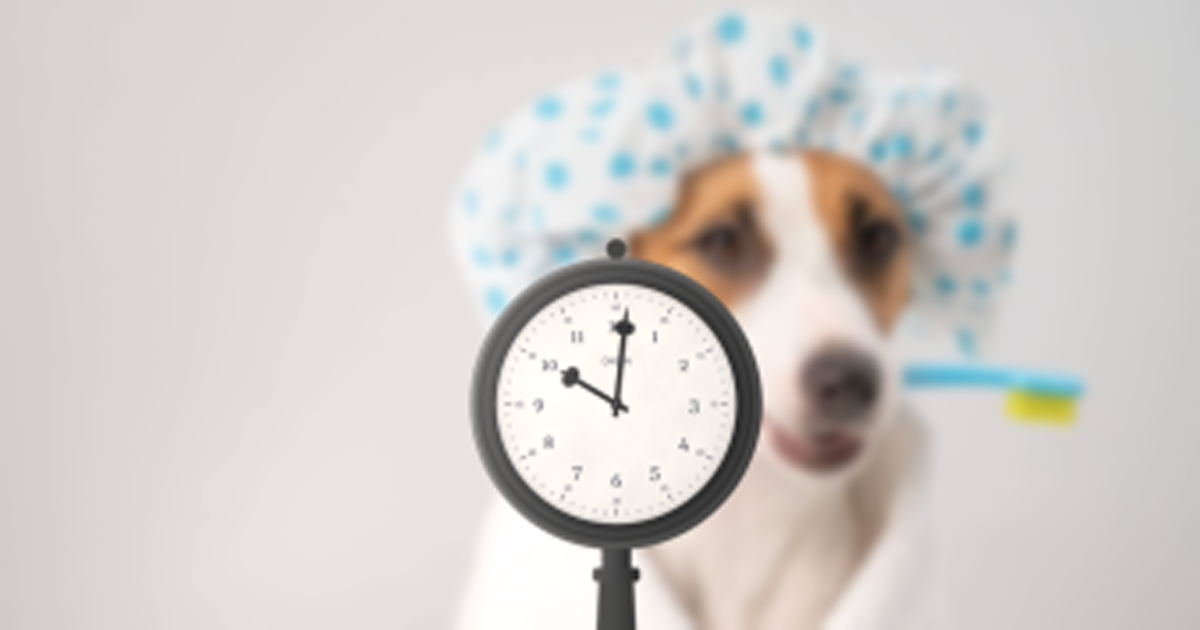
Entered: 10,01
